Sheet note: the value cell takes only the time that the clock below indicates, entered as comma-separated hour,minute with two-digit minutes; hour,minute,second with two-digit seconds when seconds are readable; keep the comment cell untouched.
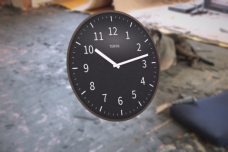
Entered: 10,13
